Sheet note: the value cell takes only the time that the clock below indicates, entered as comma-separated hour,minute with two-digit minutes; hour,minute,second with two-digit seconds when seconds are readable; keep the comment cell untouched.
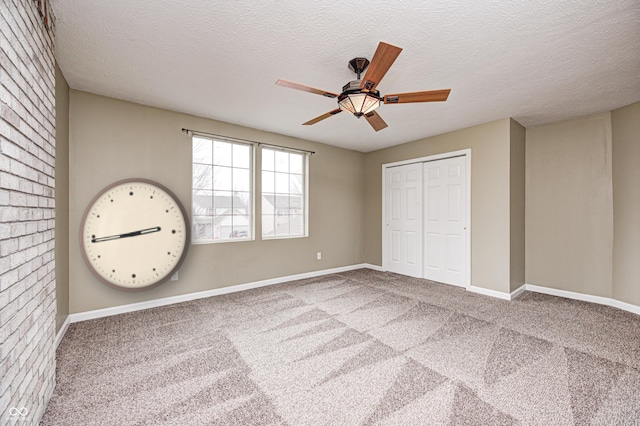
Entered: 2,44
